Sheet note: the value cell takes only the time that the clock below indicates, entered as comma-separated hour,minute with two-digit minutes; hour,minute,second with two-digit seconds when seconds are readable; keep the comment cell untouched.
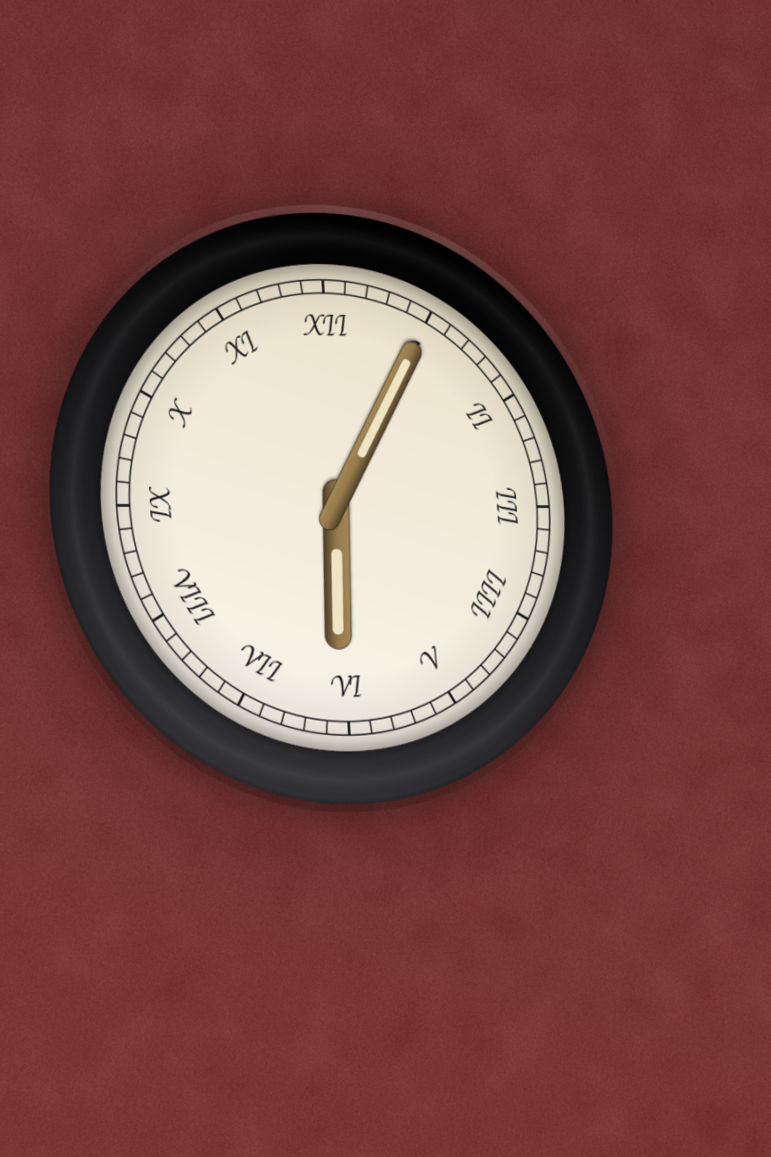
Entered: 6,05
